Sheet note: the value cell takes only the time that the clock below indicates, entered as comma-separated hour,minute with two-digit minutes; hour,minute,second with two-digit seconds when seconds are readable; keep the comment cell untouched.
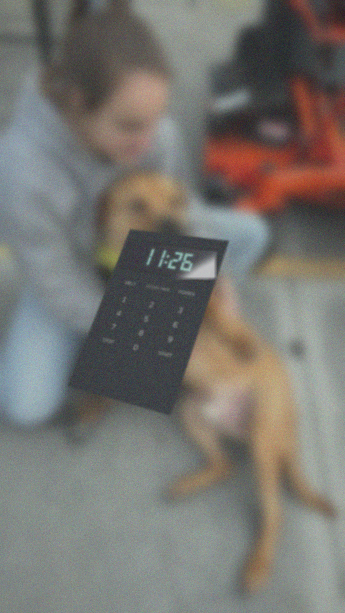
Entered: 11,26
